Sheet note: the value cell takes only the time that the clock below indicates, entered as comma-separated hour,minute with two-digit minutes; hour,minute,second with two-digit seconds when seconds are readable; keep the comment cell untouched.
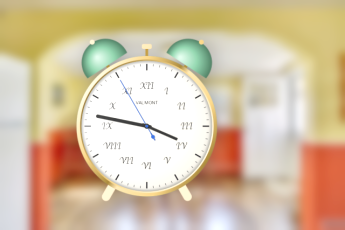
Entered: 3,46,55
